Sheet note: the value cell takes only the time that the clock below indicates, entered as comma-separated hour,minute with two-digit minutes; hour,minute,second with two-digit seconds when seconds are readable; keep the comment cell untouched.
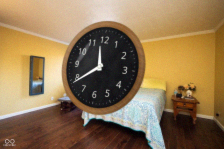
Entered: 11,39
